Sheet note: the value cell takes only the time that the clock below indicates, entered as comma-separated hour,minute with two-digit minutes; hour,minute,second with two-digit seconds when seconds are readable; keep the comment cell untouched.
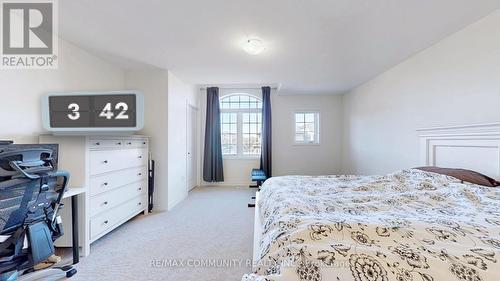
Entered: 3,42
